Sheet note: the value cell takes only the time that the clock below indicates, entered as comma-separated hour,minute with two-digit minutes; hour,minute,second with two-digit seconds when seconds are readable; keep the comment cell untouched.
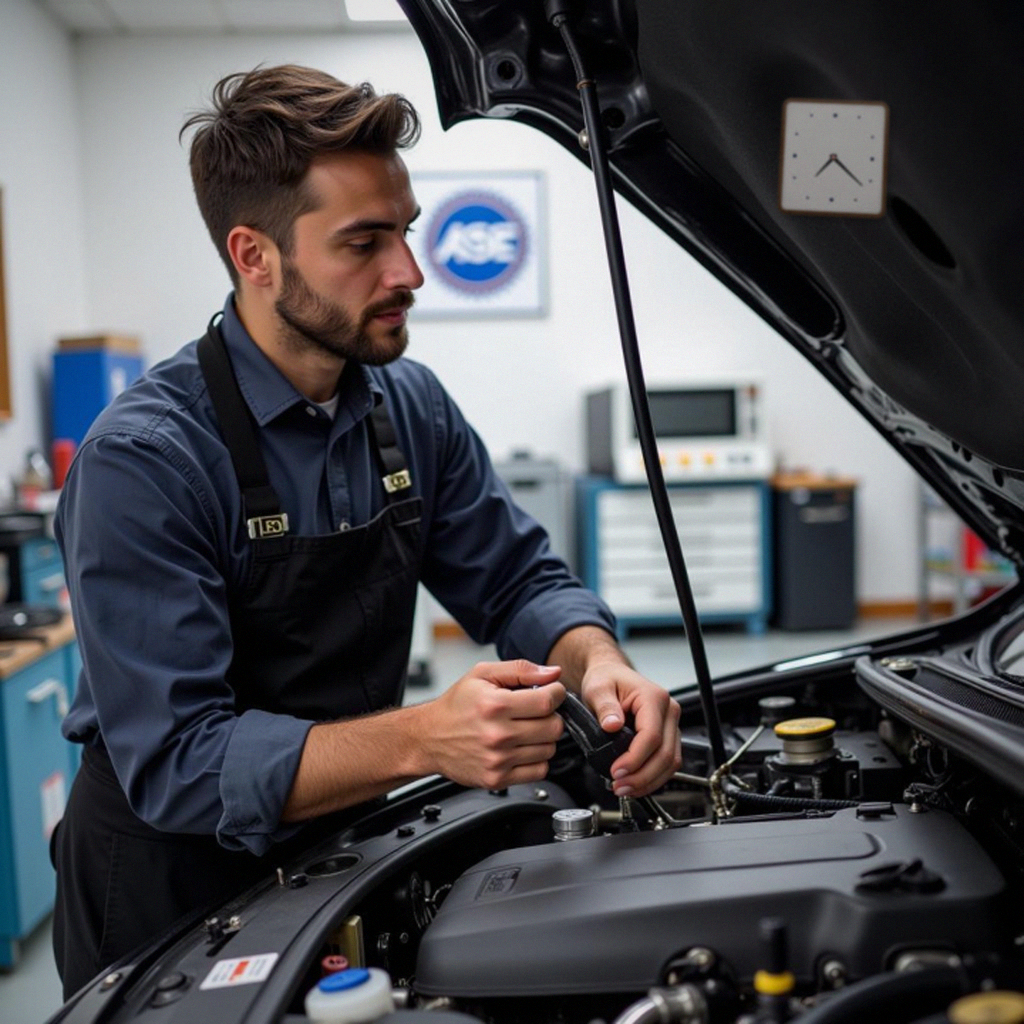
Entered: 7,22
